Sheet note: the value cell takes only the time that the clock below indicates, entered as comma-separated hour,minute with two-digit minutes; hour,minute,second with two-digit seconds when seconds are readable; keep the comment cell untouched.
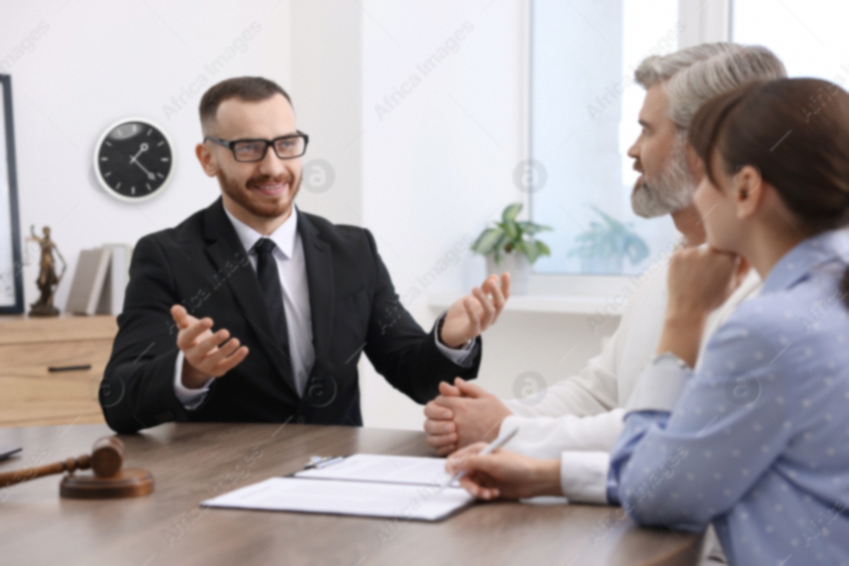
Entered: 1,22
